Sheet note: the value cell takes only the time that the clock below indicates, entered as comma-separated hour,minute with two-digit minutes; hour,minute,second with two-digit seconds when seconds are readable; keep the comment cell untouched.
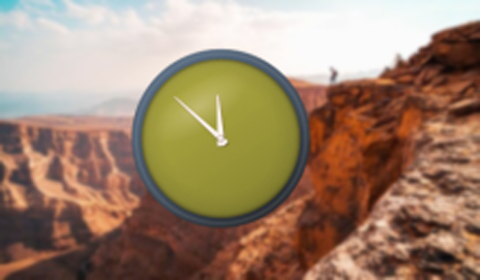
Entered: 11,52
